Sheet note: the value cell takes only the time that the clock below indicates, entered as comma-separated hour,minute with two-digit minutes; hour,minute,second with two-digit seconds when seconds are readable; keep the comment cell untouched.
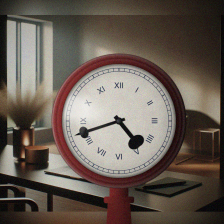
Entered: 4,42
